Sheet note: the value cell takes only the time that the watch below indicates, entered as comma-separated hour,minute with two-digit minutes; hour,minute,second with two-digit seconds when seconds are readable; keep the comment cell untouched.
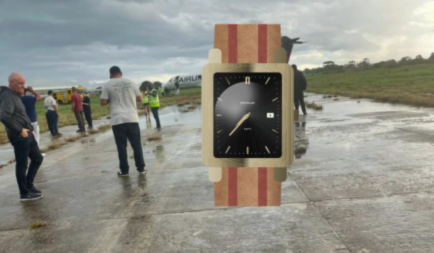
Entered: 7,37
